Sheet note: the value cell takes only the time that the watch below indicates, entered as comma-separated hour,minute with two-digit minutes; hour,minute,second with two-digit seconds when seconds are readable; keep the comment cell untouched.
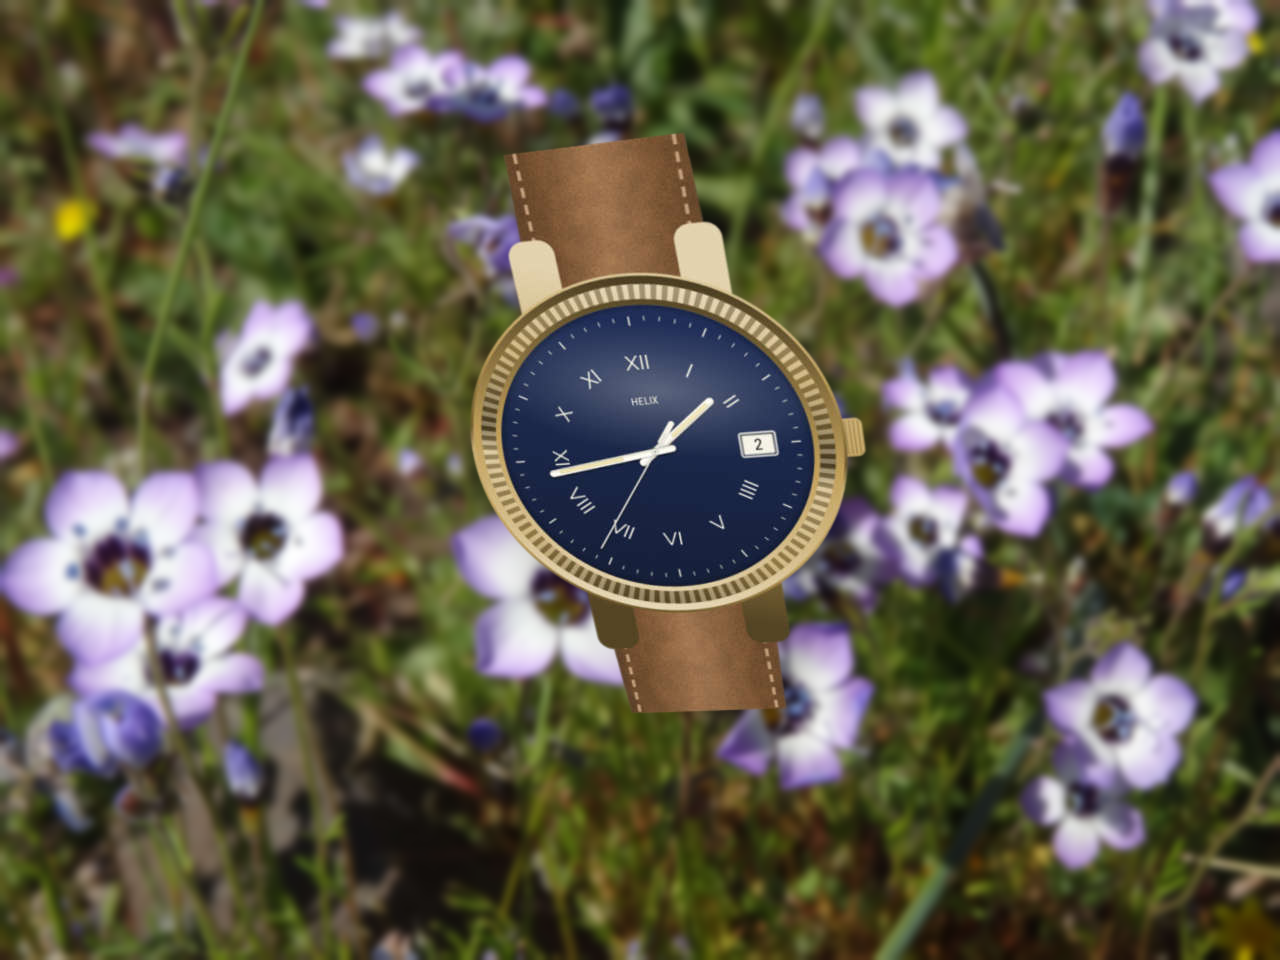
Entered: 1,43,36
